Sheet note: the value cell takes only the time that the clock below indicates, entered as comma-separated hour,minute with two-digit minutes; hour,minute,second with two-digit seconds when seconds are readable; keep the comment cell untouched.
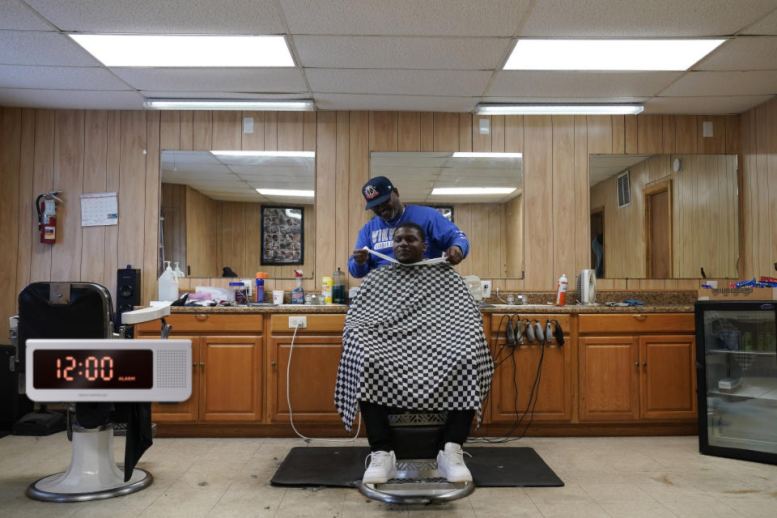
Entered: 12,00
